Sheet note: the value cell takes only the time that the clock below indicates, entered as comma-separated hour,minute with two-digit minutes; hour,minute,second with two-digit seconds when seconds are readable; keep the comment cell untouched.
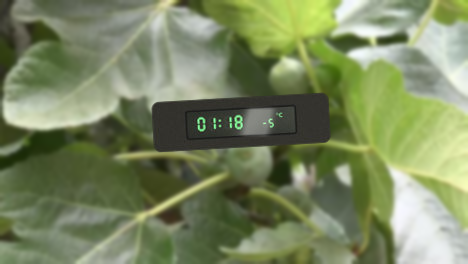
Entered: 1,18
